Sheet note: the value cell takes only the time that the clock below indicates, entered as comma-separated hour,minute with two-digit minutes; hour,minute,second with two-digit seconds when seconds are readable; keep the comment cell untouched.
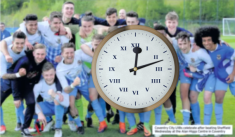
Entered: 12,12
